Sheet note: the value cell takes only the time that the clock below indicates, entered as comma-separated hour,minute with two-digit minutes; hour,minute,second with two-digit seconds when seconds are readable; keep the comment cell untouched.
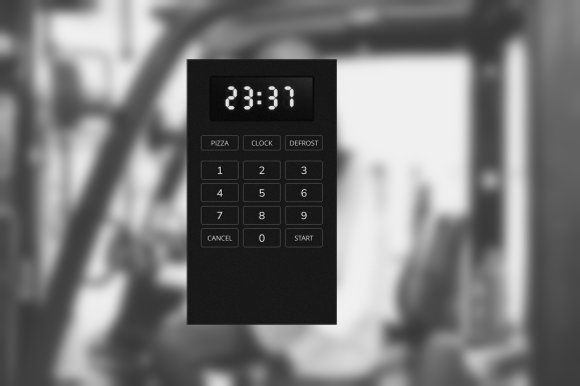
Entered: 23,37
